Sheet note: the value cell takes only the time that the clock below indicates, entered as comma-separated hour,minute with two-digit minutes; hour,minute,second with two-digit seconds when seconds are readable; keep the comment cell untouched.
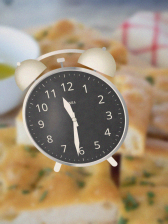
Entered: 11,31
